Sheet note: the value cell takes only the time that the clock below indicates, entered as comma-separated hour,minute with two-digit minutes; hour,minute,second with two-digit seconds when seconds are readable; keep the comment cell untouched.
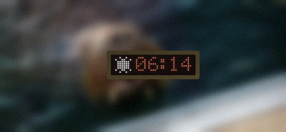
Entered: 6,14
